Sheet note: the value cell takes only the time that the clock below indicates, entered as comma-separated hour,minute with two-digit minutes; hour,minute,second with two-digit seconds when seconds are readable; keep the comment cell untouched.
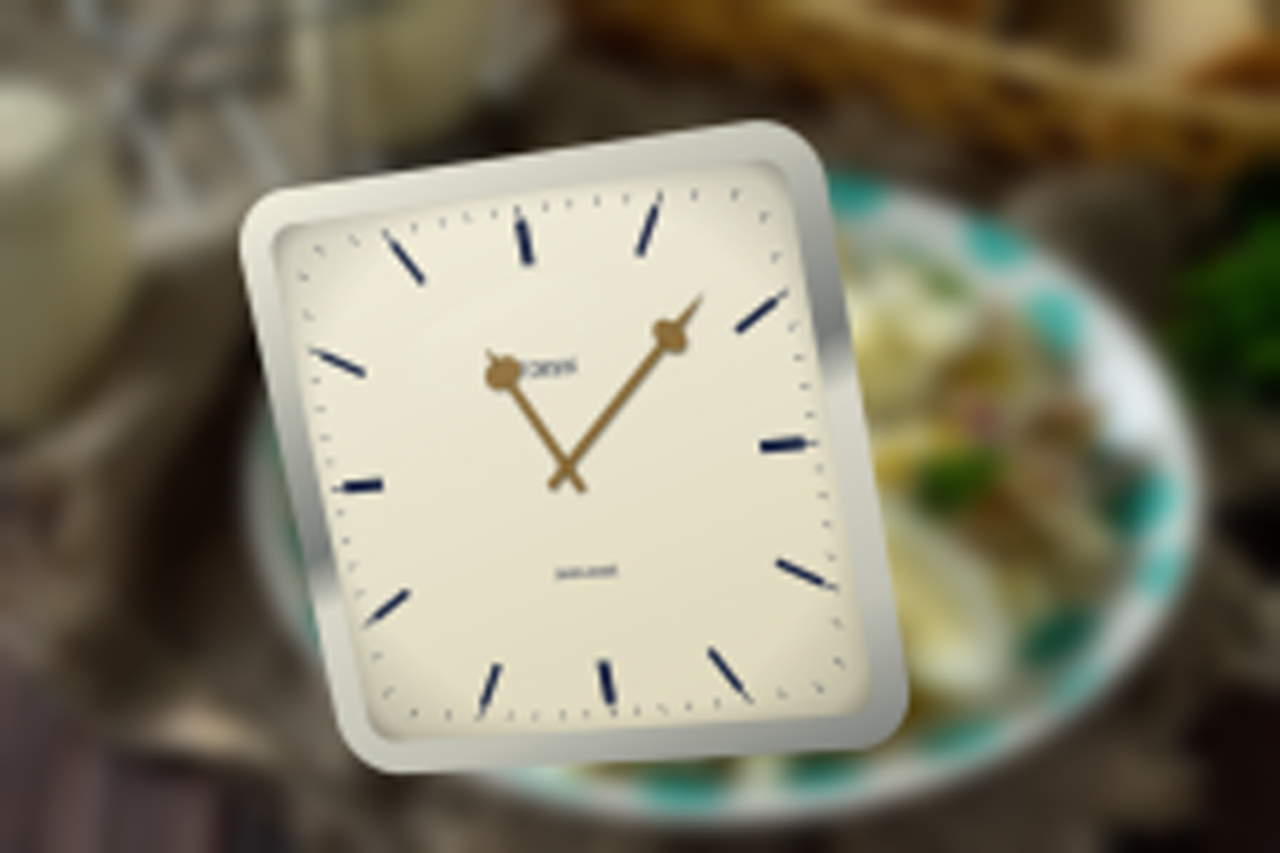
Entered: 11,08
